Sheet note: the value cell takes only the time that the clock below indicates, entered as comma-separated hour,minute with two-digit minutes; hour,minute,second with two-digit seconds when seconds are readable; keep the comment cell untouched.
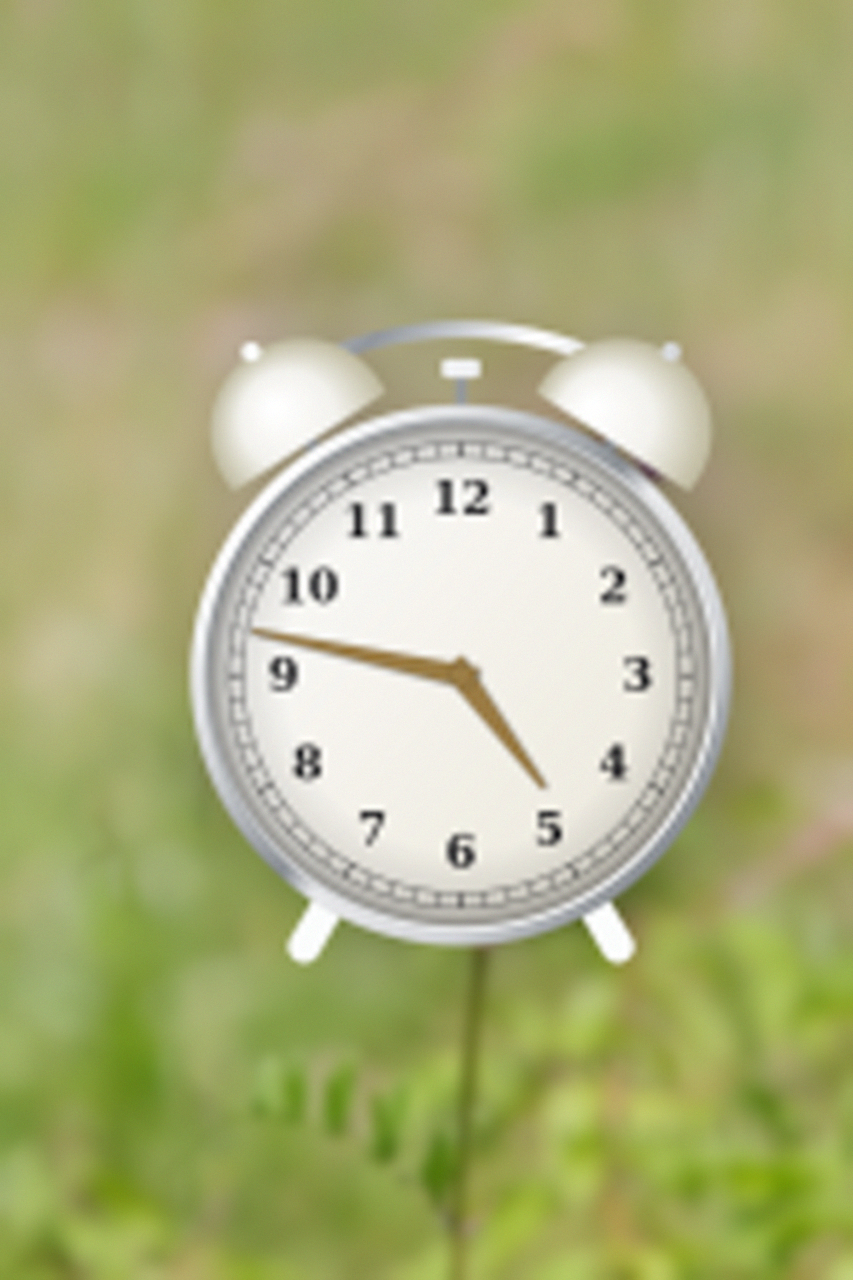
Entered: 4,47
